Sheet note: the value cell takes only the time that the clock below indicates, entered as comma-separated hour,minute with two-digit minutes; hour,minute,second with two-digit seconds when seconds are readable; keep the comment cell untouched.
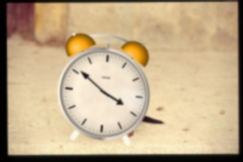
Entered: 3,51
